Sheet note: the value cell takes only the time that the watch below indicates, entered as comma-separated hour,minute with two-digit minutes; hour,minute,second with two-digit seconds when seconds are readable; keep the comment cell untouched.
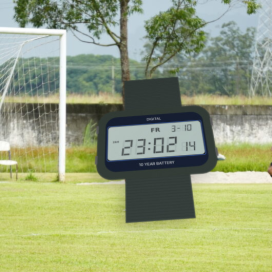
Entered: 23,02,14
